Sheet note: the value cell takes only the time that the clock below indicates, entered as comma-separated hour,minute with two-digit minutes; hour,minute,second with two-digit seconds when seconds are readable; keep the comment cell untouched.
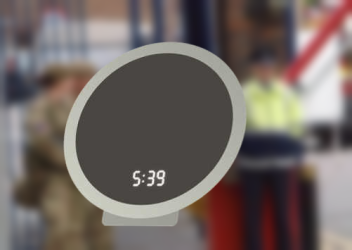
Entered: 5,39
